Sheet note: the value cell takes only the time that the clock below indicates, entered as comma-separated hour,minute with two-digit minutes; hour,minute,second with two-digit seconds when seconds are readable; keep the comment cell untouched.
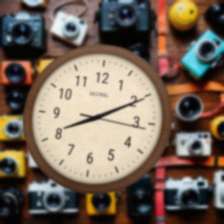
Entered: 8,10,16
